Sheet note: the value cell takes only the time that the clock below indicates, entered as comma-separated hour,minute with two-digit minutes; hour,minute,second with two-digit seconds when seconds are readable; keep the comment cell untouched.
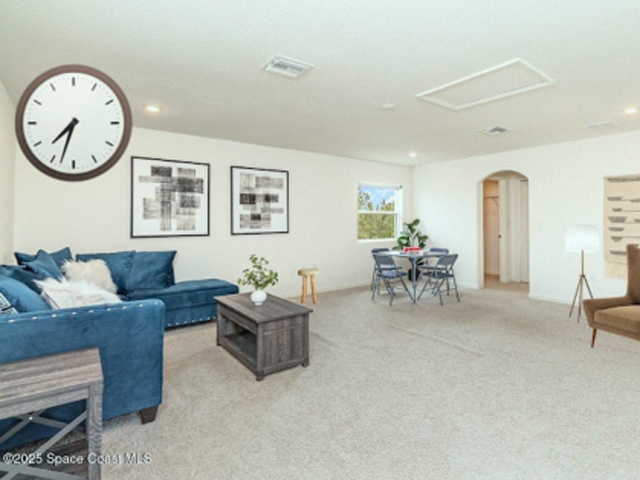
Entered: 7,33
